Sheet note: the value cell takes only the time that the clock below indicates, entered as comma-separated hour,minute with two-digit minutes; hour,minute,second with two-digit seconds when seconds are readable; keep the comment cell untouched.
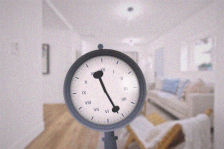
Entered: 11,26
